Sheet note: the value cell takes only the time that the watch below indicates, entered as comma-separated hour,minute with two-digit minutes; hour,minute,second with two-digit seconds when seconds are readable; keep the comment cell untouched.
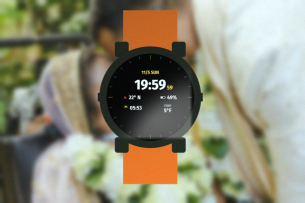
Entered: 19,59
